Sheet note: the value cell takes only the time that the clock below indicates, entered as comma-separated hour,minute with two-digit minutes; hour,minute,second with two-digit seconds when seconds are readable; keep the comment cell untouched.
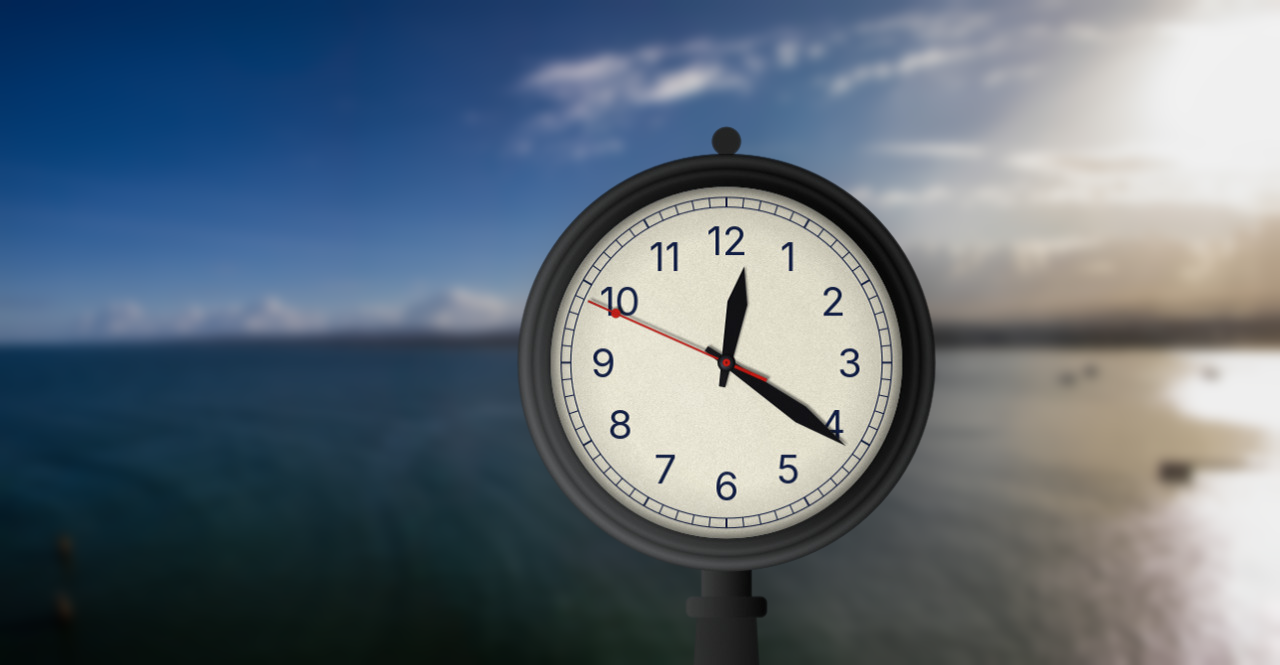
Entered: 12,20,49
